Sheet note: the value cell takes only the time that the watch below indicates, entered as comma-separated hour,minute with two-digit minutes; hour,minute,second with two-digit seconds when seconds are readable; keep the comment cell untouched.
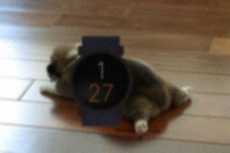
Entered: 1,27
